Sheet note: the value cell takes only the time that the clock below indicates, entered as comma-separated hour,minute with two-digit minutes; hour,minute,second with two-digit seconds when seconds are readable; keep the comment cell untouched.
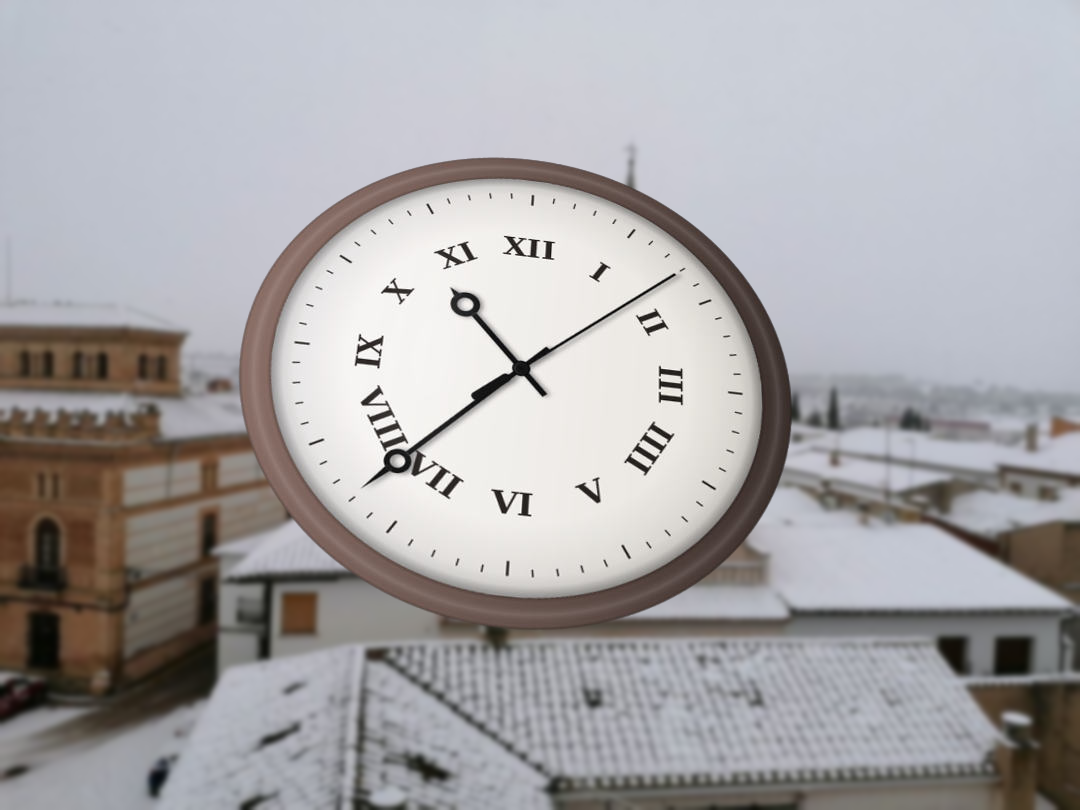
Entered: 10,37,08
